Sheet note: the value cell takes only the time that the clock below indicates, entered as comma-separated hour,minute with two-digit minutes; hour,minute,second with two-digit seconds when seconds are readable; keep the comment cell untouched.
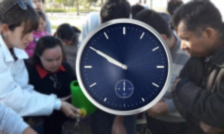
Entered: 9,50
